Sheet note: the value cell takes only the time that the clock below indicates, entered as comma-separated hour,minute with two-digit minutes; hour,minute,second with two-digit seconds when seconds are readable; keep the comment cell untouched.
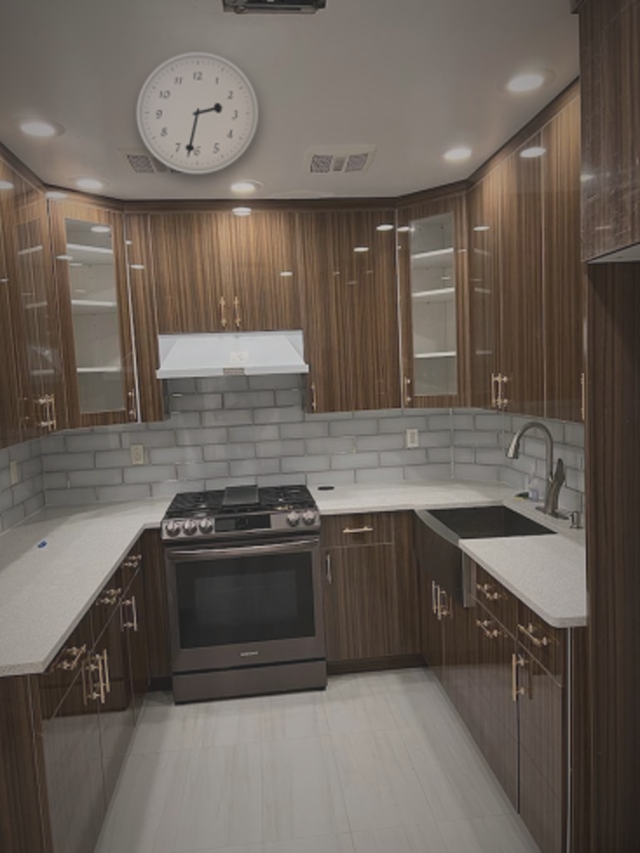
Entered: 2,32
